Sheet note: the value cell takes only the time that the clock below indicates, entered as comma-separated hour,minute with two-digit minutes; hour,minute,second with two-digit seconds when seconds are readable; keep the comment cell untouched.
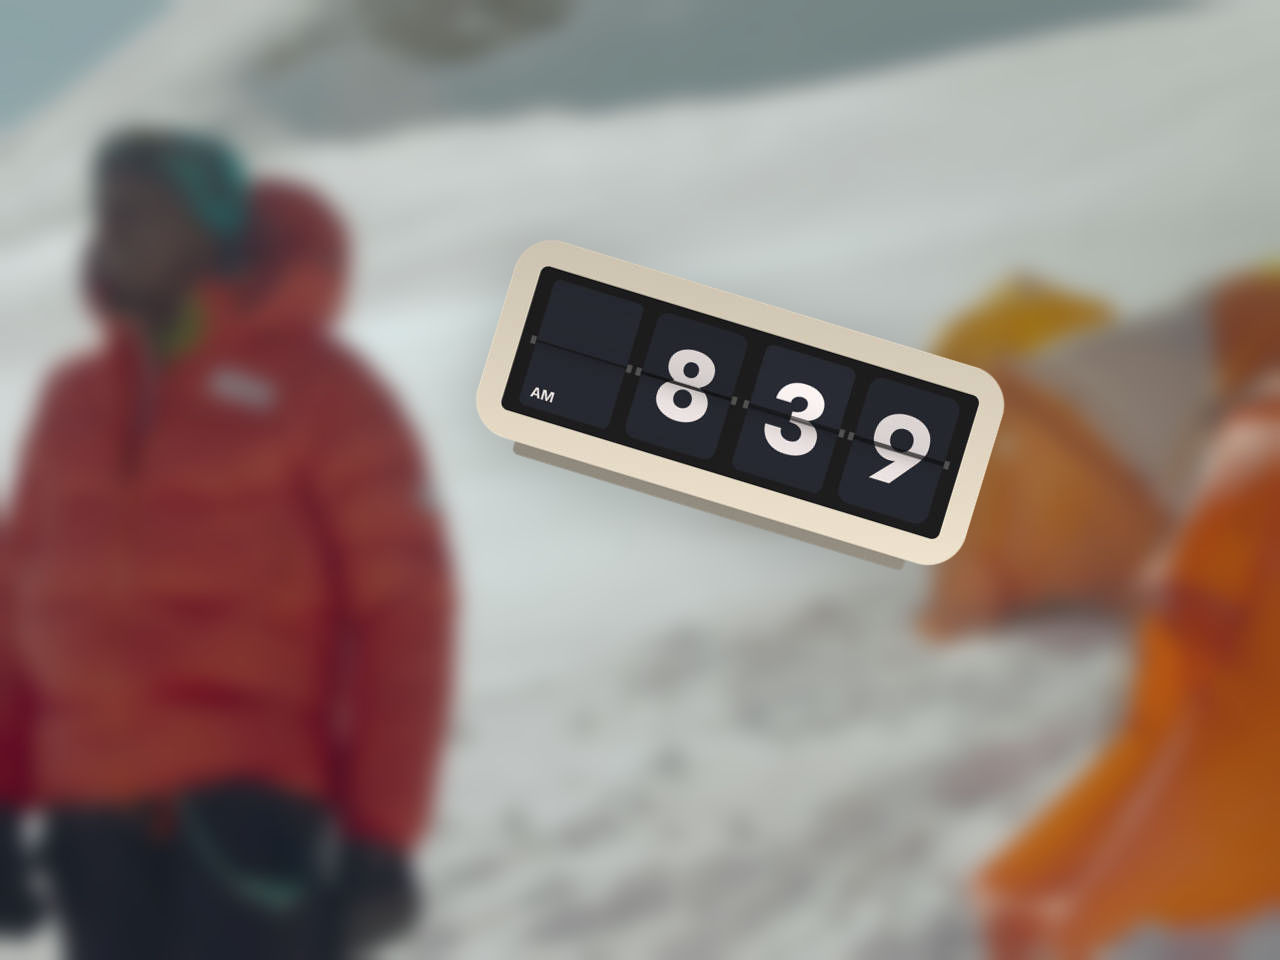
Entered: 8,39
